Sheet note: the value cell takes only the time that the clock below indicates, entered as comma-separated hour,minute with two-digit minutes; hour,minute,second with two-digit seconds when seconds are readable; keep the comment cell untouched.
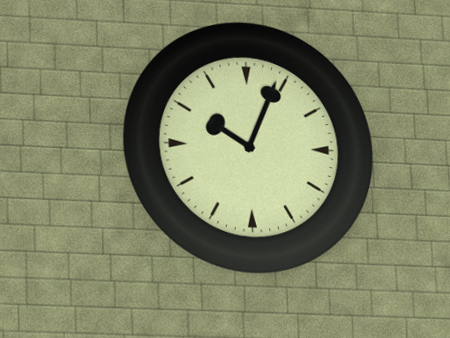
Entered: 10,04
